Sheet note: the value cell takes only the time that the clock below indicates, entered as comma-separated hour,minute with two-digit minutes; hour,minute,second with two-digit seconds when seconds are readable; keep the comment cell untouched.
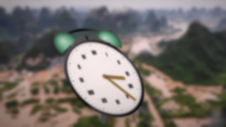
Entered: 3,24
